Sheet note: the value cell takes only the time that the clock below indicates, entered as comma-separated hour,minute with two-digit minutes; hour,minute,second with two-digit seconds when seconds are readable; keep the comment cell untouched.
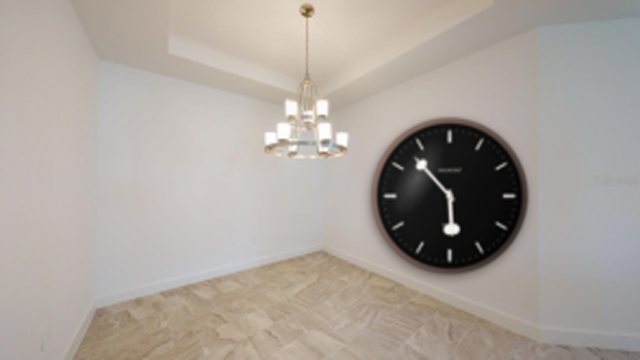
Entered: 5,53
